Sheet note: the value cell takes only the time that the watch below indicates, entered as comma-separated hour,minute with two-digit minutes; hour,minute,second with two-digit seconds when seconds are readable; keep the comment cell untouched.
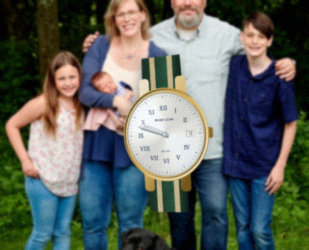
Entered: 9,48
